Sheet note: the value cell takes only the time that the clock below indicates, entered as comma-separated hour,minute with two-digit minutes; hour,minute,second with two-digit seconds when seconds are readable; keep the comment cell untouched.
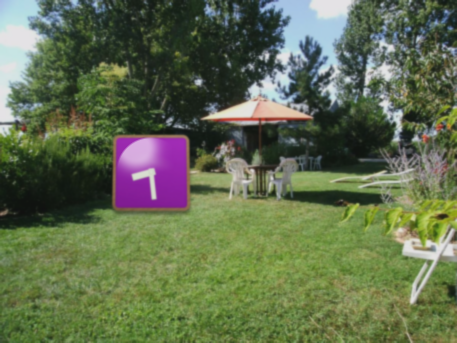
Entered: 8,29
